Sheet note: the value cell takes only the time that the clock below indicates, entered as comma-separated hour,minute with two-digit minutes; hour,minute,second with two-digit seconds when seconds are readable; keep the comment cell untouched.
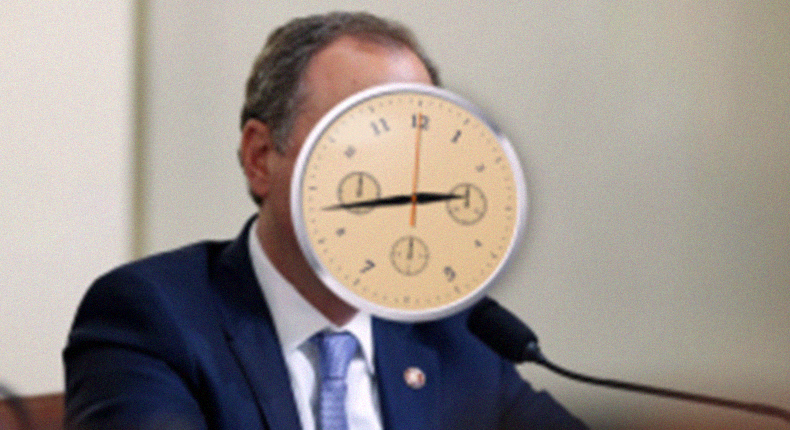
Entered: 2,43
